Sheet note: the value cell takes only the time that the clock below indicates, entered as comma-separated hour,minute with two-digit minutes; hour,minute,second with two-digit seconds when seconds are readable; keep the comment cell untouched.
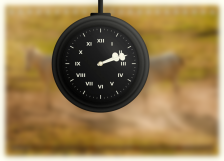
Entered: 2,12
